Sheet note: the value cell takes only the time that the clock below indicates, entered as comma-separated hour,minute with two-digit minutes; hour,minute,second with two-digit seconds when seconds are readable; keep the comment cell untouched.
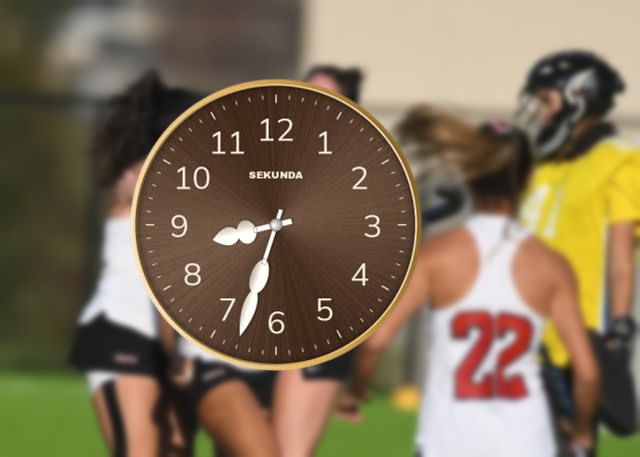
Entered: 8,33
